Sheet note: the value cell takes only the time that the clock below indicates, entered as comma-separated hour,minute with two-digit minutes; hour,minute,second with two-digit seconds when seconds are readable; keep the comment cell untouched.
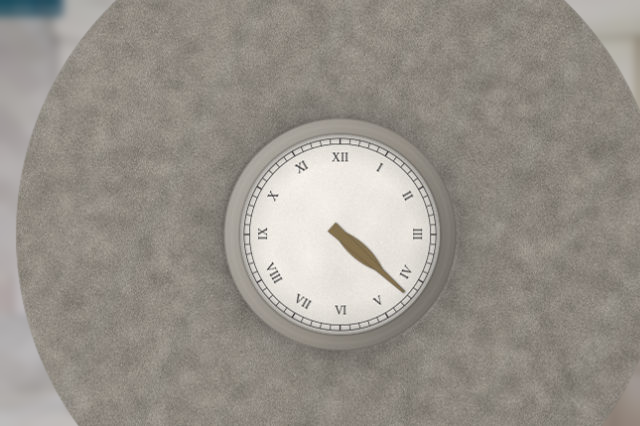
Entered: 4,22
